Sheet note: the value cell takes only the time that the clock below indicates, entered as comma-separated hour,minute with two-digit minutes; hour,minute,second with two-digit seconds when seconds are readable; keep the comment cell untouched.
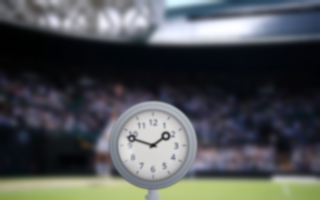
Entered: 1,48
